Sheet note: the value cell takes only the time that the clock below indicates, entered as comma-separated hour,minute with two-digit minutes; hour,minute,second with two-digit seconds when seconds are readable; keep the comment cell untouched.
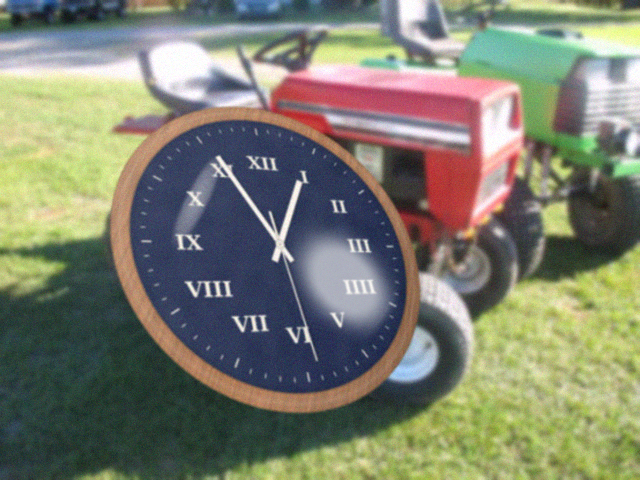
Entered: 12,55,29
